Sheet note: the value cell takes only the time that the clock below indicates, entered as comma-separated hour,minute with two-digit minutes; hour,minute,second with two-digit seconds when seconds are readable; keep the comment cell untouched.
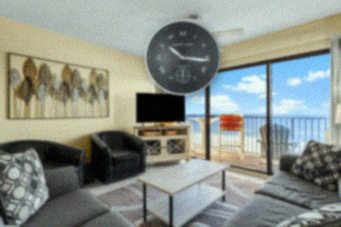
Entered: 10,16
